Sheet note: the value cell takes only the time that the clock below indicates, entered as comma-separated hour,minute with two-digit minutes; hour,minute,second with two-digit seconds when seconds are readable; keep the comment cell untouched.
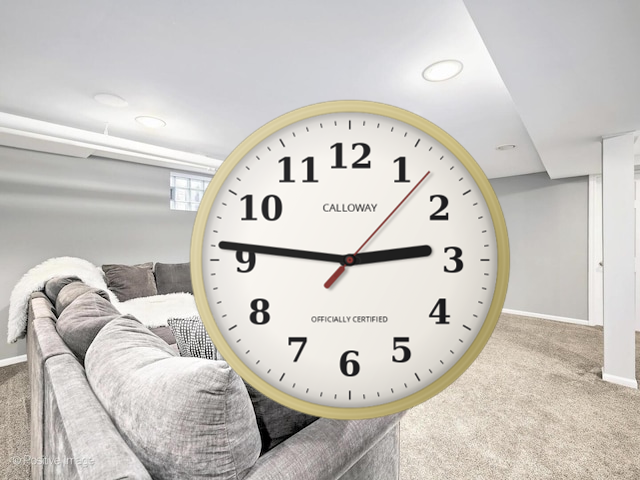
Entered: 2,46,07
